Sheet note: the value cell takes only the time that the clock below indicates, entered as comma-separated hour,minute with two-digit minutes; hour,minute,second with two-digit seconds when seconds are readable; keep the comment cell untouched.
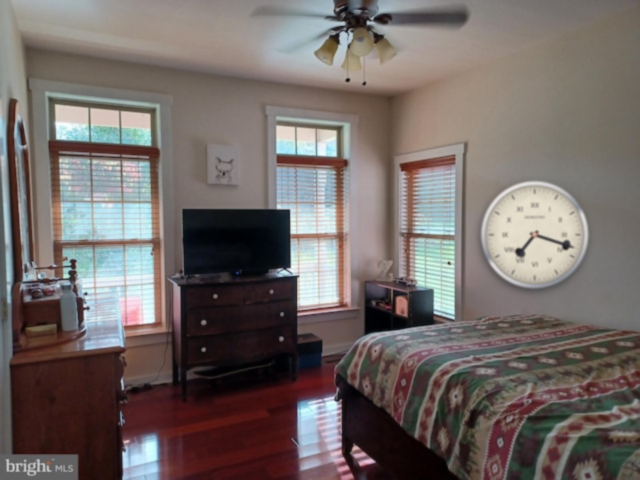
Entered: 7,18
